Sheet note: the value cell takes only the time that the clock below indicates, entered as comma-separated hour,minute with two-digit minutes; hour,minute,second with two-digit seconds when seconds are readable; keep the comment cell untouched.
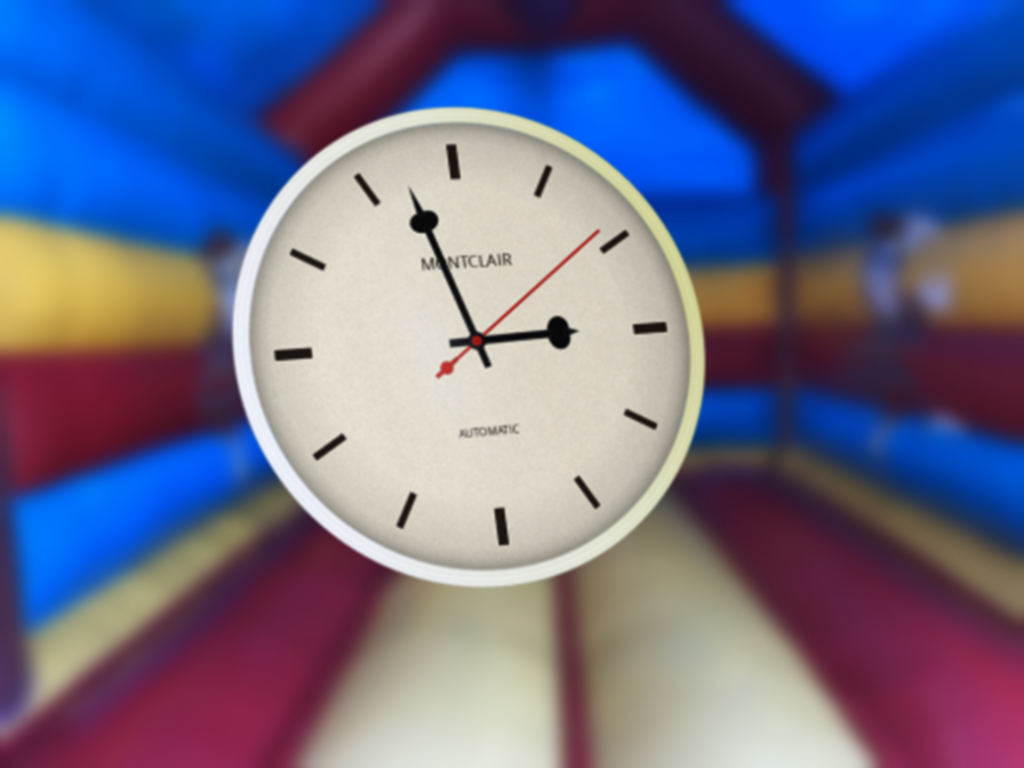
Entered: 2,57,09
